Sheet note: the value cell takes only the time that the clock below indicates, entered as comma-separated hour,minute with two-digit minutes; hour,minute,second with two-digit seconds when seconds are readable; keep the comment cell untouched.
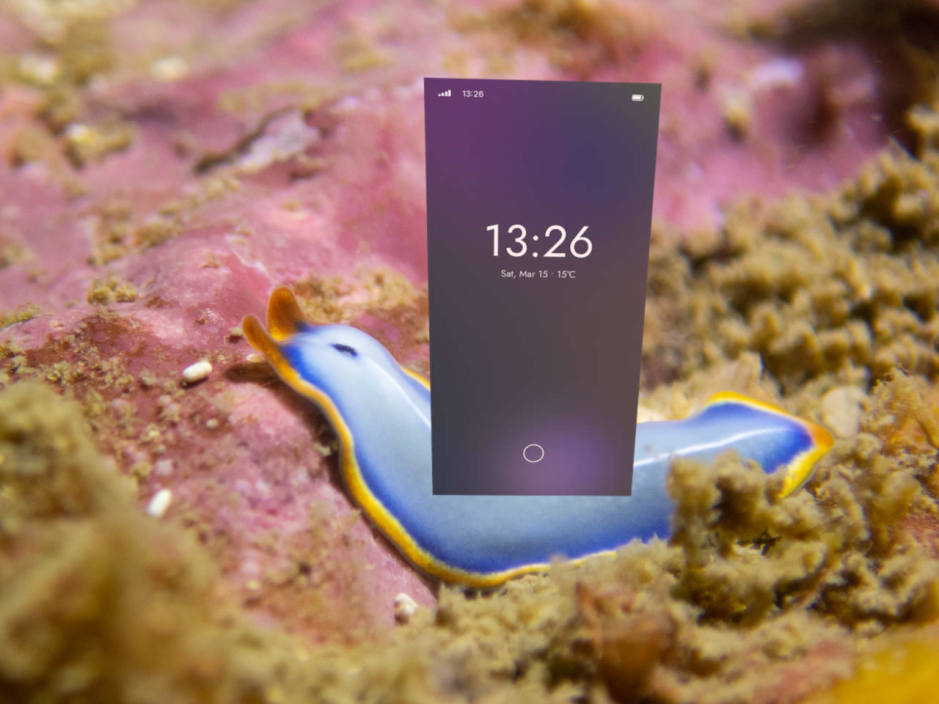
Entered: 13,26
